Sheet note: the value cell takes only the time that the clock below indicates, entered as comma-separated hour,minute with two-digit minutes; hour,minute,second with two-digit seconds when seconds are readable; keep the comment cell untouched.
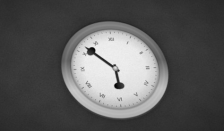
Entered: 5,52
